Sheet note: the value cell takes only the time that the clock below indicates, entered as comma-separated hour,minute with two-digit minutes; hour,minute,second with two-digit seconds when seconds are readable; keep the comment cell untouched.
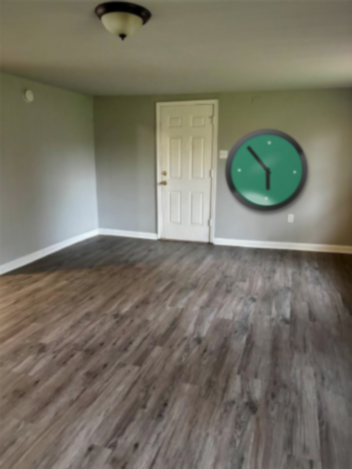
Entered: 5,53
